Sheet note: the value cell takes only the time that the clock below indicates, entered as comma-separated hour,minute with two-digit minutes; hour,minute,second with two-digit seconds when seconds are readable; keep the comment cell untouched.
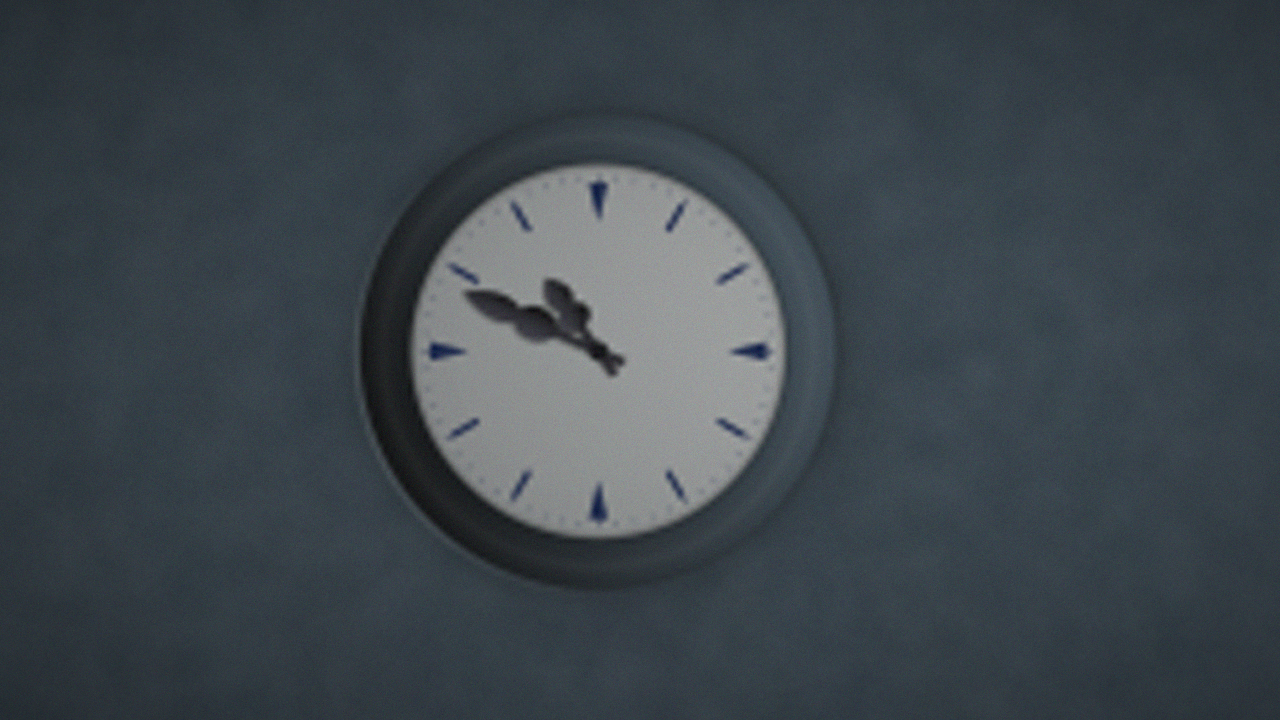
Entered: 10,49
